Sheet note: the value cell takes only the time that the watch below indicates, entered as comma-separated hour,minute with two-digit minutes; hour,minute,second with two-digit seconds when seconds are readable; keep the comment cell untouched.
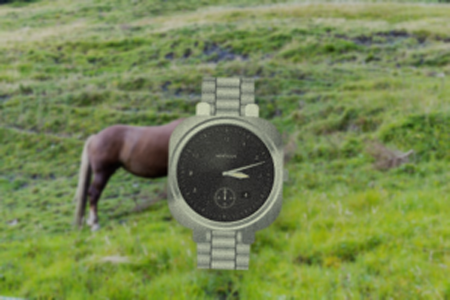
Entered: 3,12
